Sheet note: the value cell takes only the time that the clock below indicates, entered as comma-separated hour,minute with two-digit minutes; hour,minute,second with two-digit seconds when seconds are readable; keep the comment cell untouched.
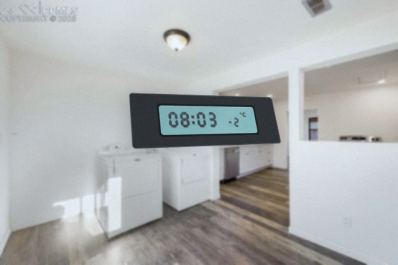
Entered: 8,03
